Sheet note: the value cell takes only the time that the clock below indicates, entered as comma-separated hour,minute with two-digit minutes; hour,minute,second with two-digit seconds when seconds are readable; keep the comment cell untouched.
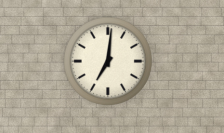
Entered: 7,01
